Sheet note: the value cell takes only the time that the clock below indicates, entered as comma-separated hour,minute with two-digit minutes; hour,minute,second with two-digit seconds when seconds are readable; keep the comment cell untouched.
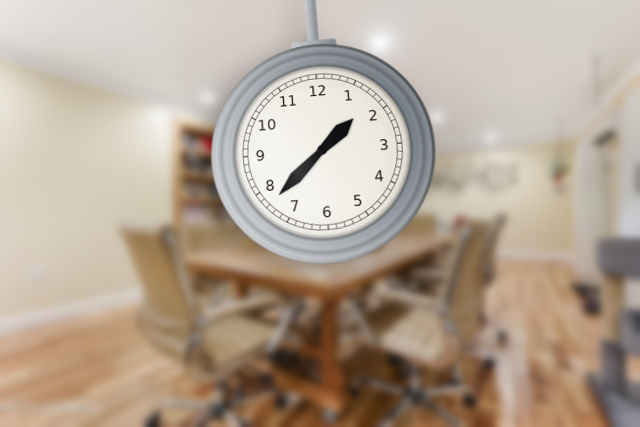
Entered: 1,38
